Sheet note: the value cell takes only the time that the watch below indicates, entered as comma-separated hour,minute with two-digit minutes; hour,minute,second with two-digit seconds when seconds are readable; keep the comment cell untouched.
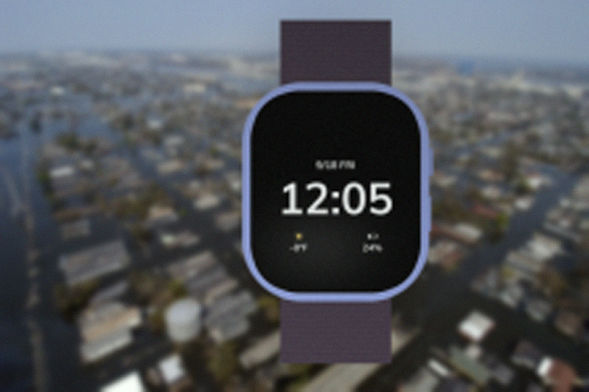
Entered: 12,05
